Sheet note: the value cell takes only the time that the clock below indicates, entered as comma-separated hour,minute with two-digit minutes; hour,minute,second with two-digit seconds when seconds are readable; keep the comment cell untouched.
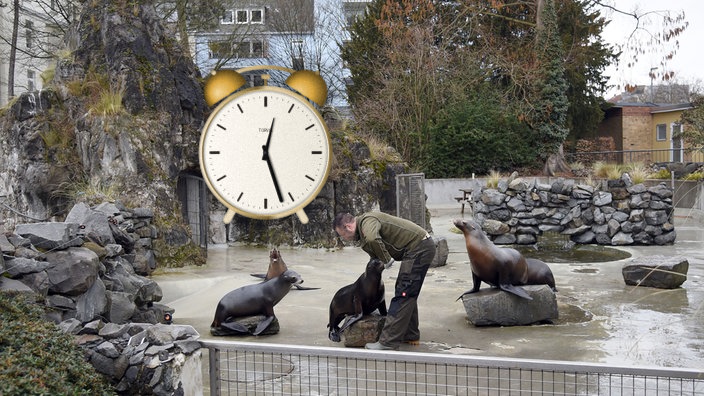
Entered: 12,27
